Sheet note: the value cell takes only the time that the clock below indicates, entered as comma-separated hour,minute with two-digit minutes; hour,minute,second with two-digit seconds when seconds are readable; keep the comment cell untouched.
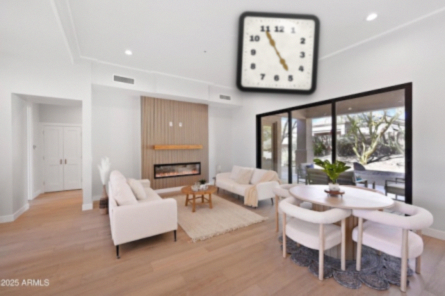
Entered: 4,55
